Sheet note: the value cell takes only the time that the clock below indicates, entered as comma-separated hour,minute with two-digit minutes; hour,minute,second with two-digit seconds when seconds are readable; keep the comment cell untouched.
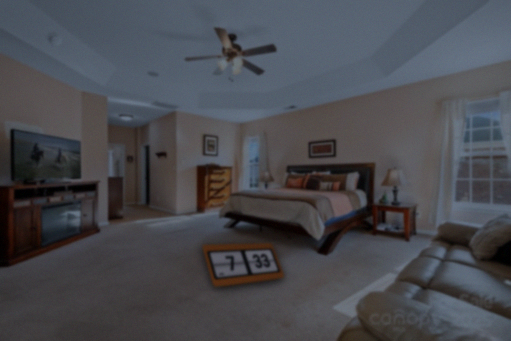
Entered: 7,33
